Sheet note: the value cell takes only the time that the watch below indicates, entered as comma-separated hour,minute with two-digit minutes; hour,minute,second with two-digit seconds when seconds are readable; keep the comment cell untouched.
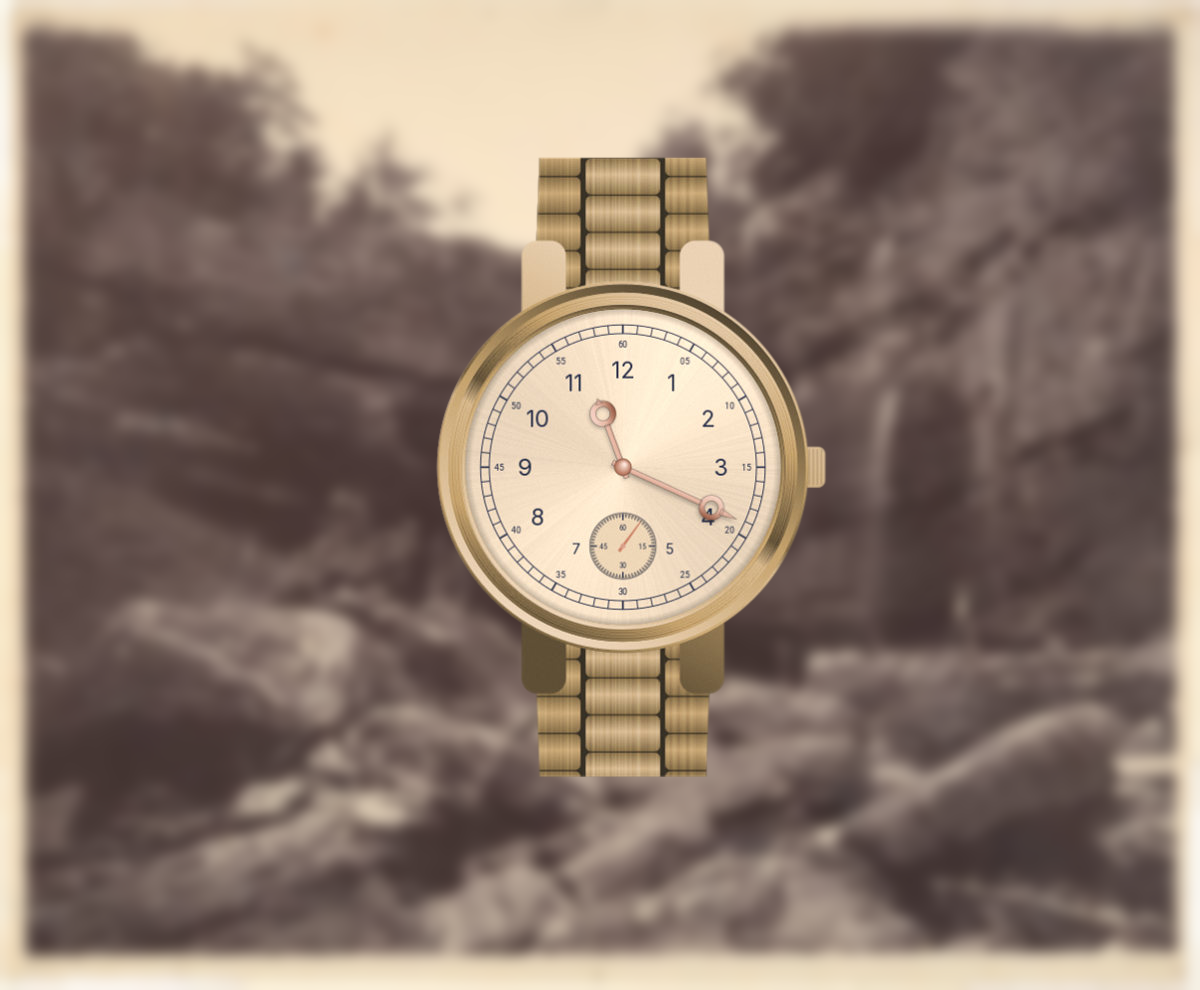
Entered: 11,19,06
